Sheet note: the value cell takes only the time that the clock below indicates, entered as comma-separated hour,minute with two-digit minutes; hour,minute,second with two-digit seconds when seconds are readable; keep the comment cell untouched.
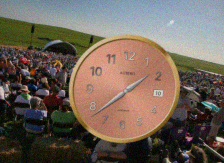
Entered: 1,38
